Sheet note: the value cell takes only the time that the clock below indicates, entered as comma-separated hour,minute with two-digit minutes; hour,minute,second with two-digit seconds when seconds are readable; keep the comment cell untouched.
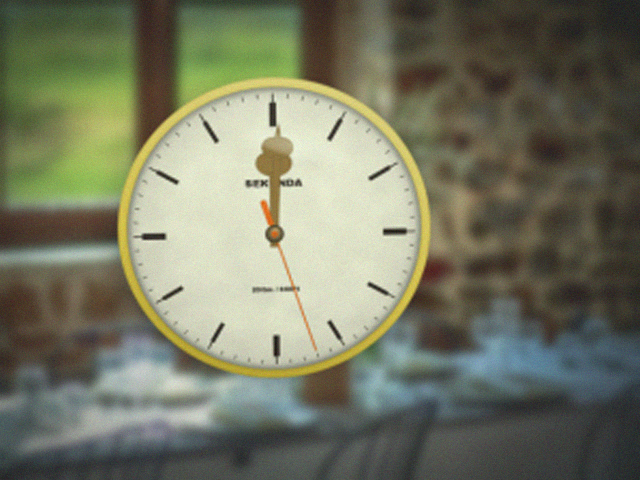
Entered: 12,00,27
